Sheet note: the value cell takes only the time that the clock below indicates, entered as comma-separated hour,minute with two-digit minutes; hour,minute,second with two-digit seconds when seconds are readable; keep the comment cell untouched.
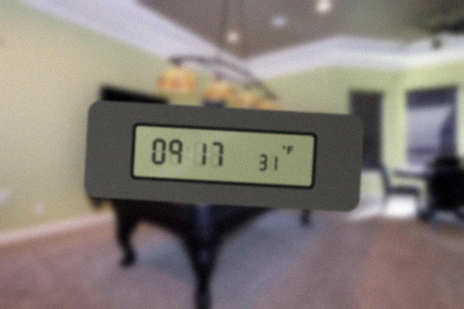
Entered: 9,17
